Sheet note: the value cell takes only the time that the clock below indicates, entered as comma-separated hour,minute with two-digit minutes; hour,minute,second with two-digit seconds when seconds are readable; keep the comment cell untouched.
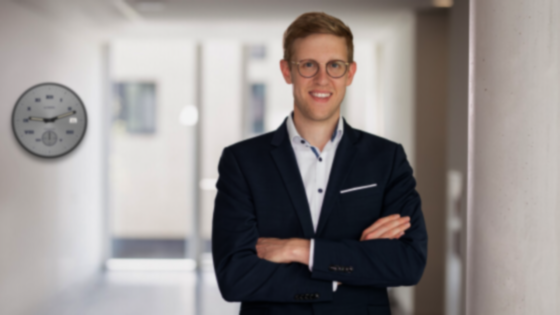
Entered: 9,12
